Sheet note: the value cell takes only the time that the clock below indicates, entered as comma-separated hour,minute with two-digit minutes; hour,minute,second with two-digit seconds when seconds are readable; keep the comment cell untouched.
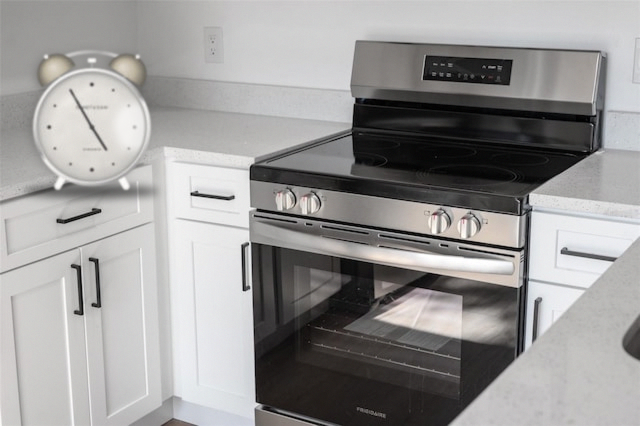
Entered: 4,55
